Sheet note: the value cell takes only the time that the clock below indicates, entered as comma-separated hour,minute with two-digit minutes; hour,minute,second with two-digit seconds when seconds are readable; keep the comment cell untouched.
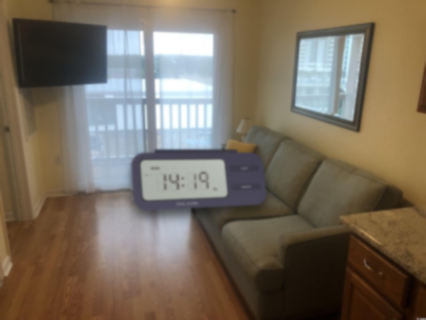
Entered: 14,19
